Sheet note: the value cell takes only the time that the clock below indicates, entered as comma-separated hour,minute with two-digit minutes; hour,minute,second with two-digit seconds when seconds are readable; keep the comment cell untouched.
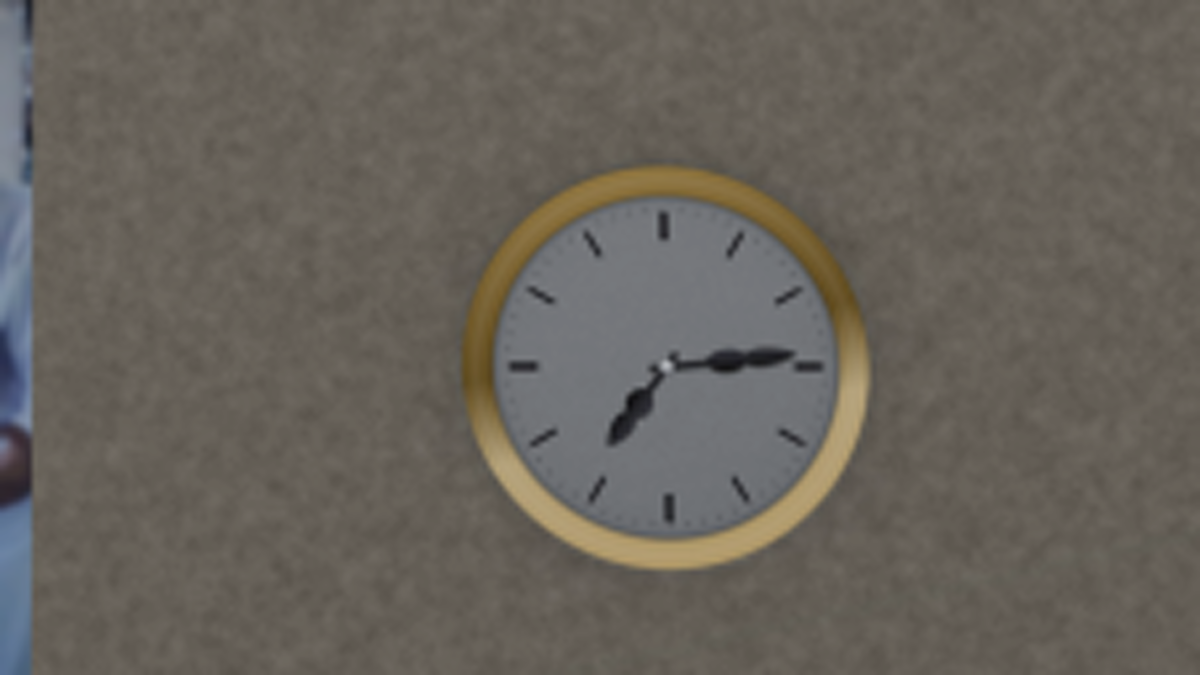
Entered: 7,14
